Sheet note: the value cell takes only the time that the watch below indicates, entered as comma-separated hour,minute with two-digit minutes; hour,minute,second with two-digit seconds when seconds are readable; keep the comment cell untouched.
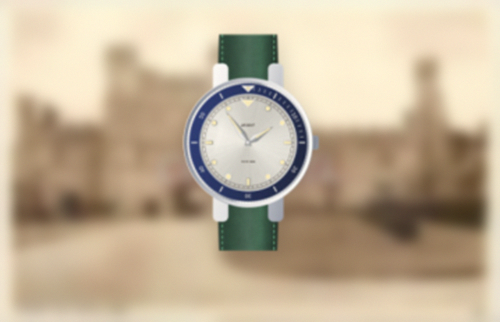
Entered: 1,54
